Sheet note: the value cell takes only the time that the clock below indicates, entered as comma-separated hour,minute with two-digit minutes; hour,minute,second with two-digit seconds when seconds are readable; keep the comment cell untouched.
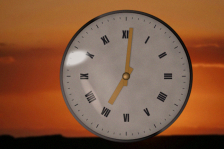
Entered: 7,01
